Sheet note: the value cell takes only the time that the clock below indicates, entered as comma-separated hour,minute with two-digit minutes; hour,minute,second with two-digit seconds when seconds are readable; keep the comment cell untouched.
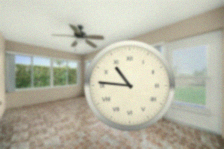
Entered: 10,46
